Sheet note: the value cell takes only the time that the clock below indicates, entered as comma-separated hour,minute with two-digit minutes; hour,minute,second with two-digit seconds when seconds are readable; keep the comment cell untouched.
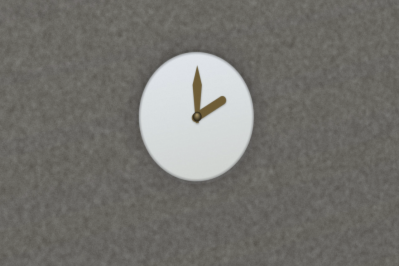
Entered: 2,00
